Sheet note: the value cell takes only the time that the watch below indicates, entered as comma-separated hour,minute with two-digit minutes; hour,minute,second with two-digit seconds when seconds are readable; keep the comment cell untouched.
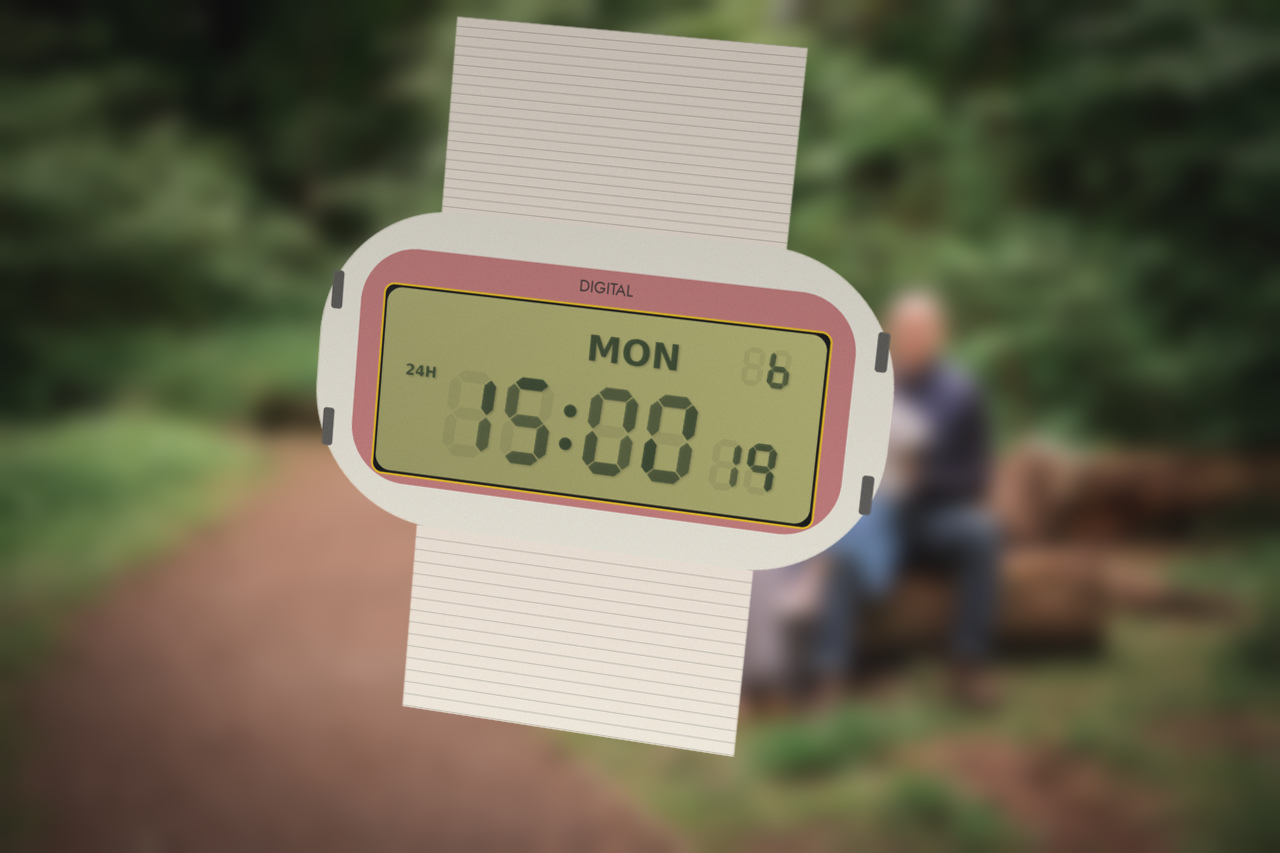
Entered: 15,00,19
